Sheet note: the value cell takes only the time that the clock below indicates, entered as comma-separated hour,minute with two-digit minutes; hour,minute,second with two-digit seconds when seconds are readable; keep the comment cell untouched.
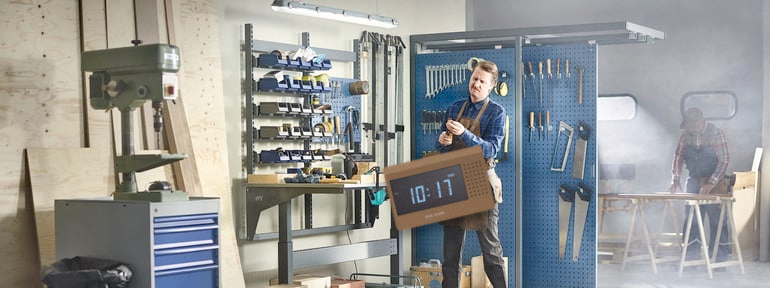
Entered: 10,17
